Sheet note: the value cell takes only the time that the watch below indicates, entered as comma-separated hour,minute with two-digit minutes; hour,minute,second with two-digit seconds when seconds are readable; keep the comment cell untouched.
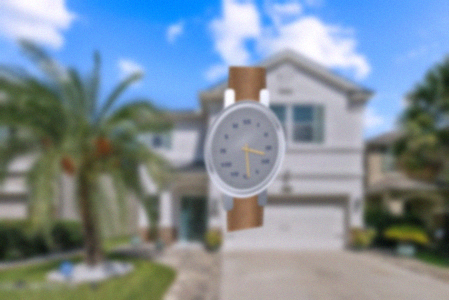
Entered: 3,29
